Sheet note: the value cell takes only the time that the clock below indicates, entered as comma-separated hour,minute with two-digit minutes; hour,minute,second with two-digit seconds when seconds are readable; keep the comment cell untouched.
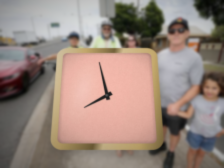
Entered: 7,58
